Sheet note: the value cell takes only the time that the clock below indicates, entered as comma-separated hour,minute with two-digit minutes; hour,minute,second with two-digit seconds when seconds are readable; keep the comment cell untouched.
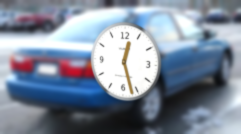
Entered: 12,27
